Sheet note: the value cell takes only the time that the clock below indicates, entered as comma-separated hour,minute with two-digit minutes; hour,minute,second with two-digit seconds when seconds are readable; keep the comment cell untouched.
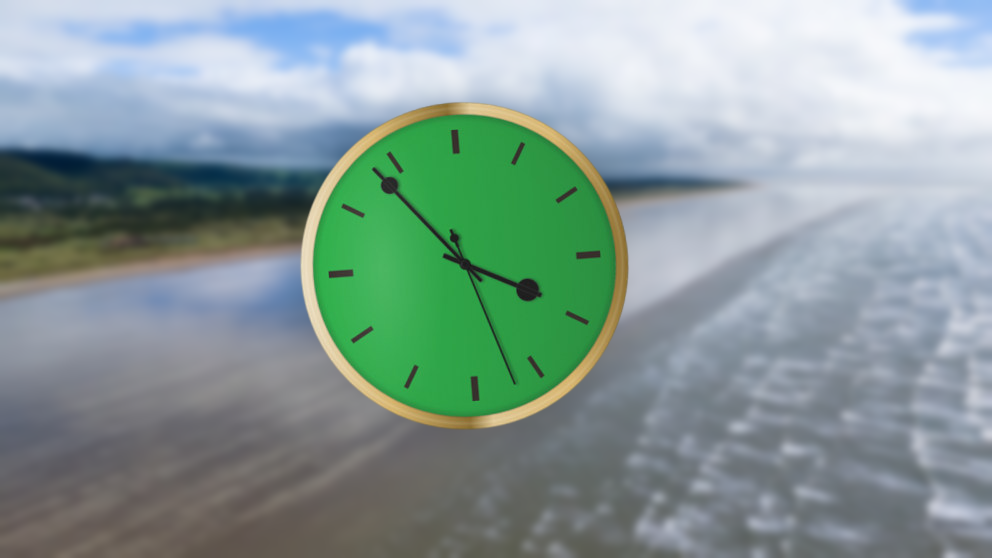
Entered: 3,53,27
